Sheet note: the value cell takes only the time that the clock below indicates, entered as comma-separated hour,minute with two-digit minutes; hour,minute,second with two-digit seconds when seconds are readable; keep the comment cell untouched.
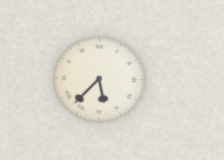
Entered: 5,37
